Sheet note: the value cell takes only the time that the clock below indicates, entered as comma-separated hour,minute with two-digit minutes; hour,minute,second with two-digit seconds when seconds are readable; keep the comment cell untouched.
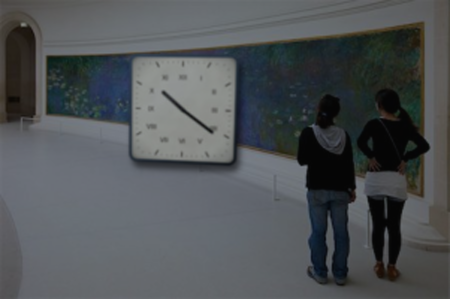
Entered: 10,21
